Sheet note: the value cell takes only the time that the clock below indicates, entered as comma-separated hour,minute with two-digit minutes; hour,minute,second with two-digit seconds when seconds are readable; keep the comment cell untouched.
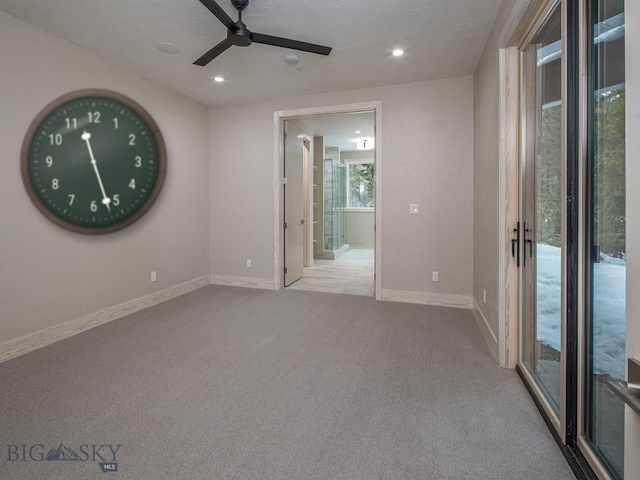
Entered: 11,27
